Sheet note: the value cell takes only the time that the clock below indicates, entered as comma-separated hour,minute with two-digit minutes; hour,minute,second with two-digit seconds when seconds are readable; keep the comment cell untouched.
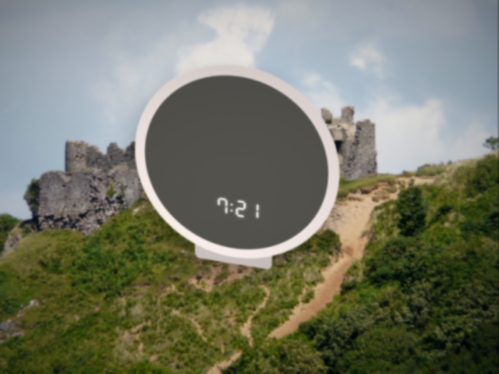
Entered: 7,21
